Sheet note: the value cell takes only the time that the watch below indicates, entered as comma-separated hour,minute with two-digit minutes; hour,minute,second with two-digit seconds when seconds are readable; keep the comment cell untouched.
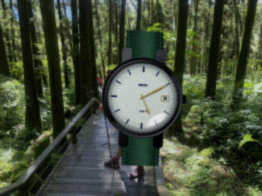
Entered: 5,10
